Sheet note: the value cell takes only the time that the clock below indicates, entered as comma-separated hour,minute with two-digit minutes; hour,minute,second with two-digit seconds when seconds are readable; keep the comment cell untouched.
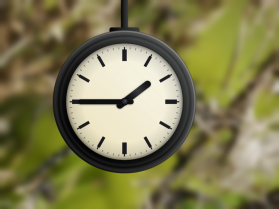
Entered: 1,45
